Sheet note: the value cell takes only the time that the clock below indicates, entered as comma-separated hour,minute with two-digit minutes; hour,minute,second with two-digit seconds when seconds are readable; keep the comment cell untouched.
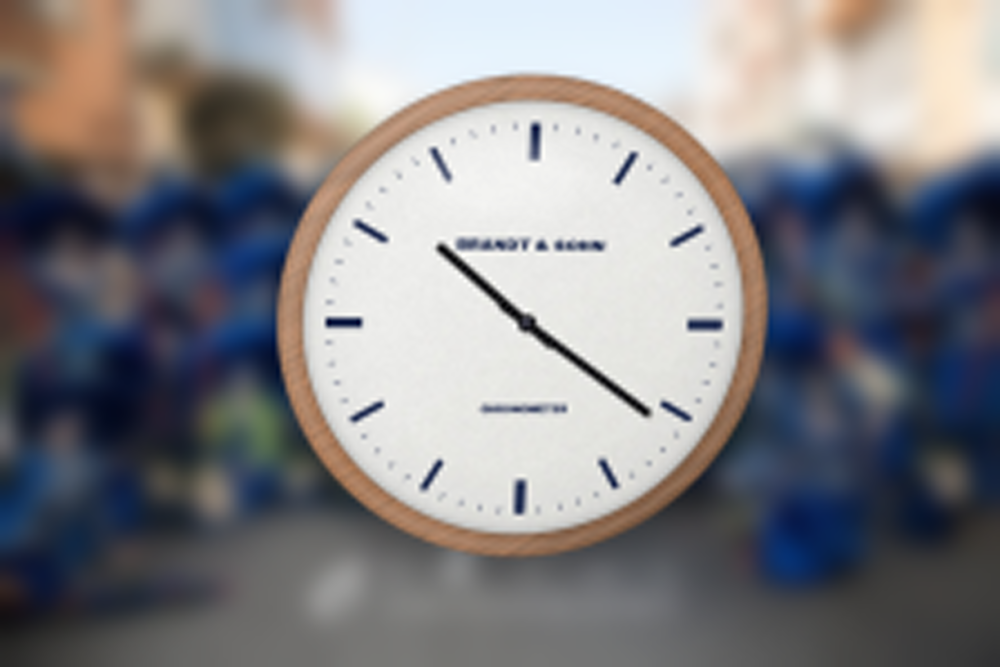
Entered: 10,21
